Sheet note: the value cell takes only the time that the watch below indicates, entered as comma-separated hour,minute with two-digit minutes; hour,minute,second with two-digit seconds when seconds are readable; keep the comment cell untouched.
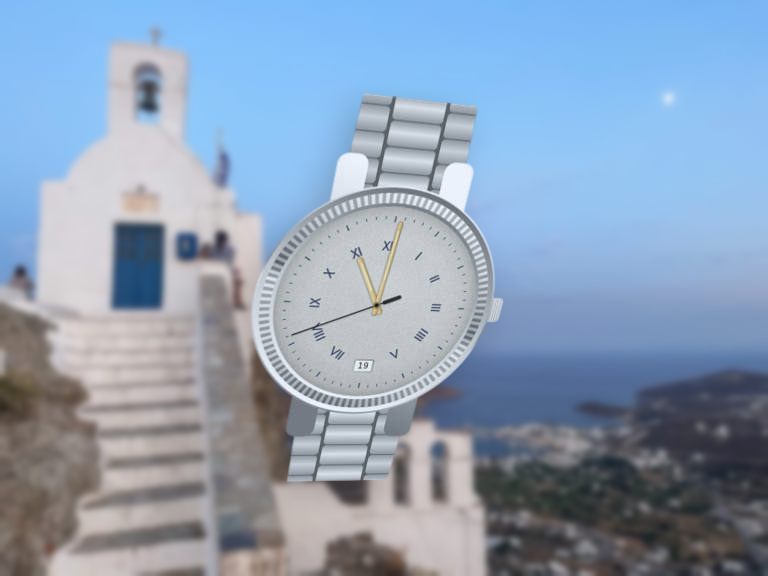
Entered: 11,00,41
